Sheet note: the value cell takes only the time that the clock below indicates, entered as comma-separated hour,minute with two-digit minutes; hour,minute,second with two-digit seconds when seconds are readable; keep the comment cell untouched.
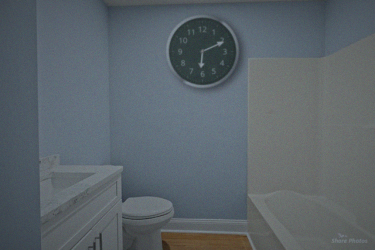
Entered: 6,11
